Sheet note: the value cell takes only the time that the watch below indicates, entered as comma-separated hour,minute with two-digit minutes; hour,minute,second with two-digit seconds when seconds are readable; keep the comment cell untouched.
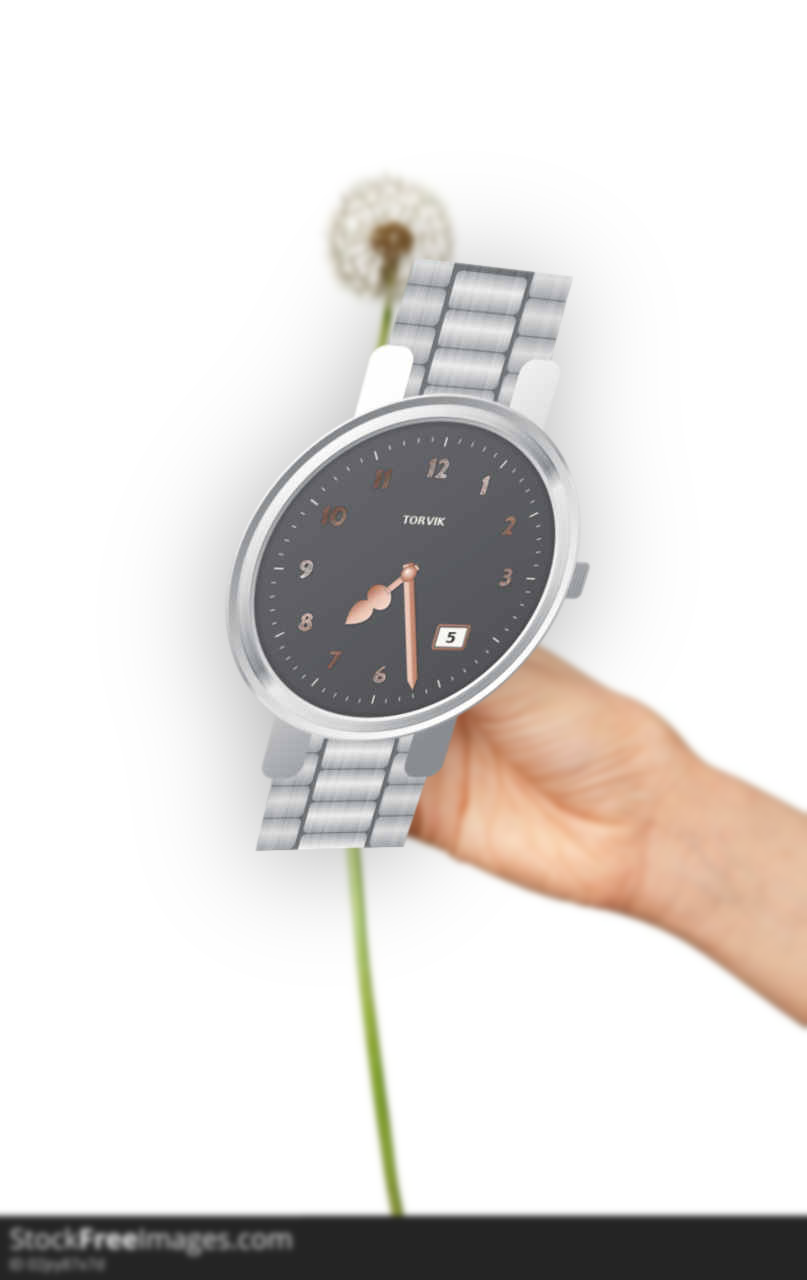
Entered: 7,27
